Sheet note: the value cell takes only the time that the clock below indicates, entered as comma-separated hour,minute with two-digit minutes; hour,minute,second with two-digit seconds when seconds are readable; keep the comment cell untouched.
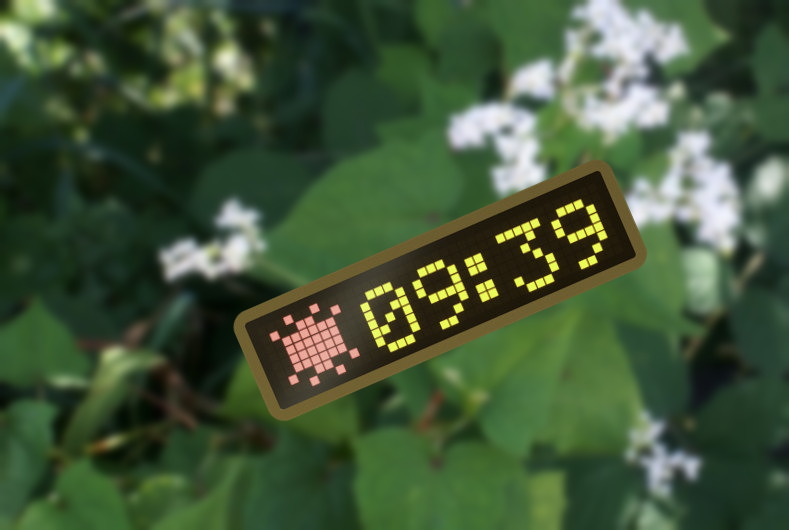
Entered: 9,39
